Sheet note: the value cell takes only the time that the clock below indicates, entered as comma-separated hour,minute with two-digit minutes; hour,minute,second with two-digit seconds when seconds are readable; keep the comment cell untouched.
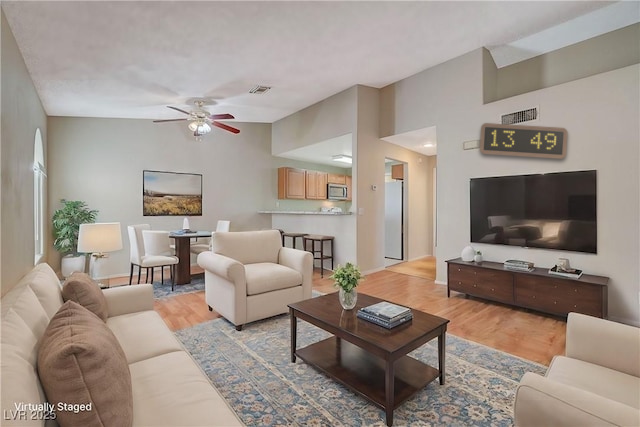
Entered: 13,49
